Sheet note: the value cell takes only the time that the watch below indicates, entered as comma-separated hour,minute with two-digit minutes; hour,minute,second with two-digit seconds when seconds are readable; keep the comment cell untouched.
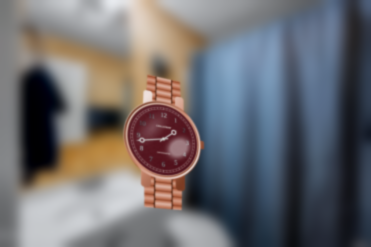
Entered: 1,43
